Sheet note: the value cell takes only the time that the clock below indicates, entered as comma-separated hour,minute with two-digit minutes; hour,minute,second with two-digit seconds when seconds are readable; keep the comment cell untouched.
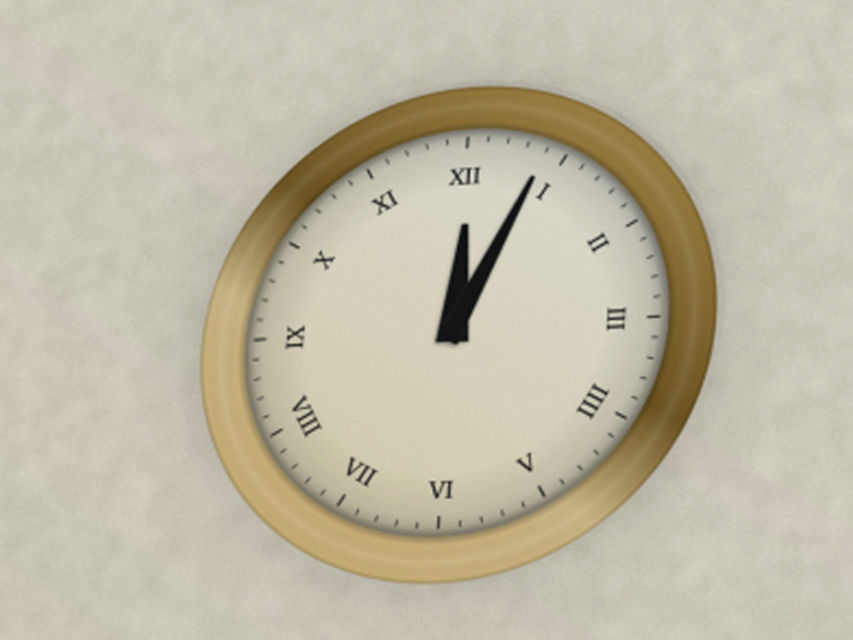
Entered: 12,04
